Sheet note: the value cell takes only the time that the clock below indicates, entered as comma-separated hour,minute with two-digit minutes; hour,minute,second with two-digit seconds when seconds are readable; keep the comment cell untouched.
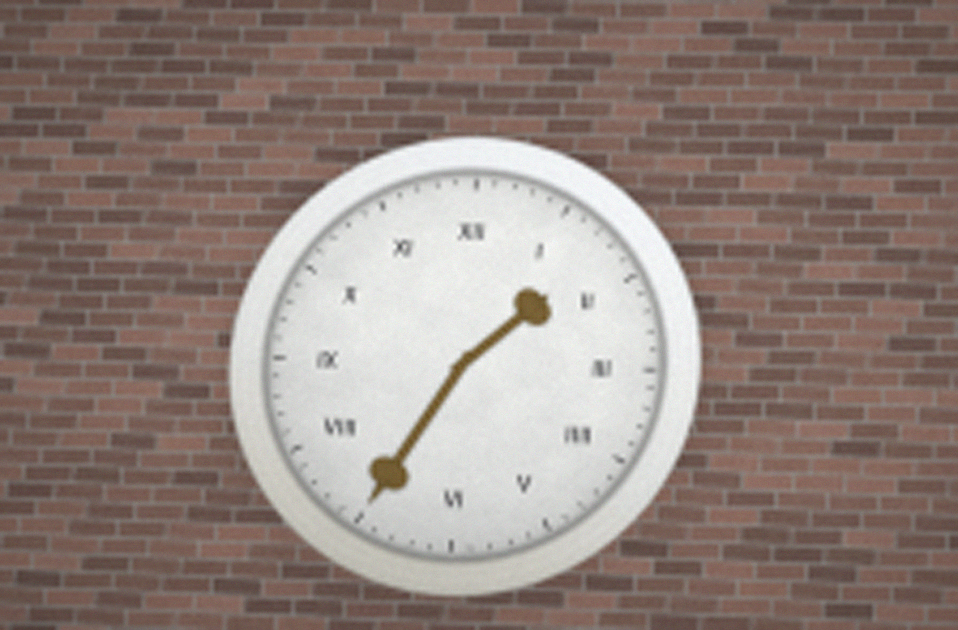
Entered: 1,35
